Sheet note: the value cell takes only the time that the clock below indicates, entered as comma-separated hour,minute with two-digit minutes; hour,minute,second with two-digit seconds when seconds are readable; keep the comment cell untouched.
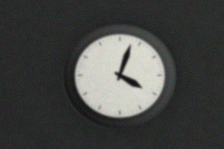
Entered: 4,03
